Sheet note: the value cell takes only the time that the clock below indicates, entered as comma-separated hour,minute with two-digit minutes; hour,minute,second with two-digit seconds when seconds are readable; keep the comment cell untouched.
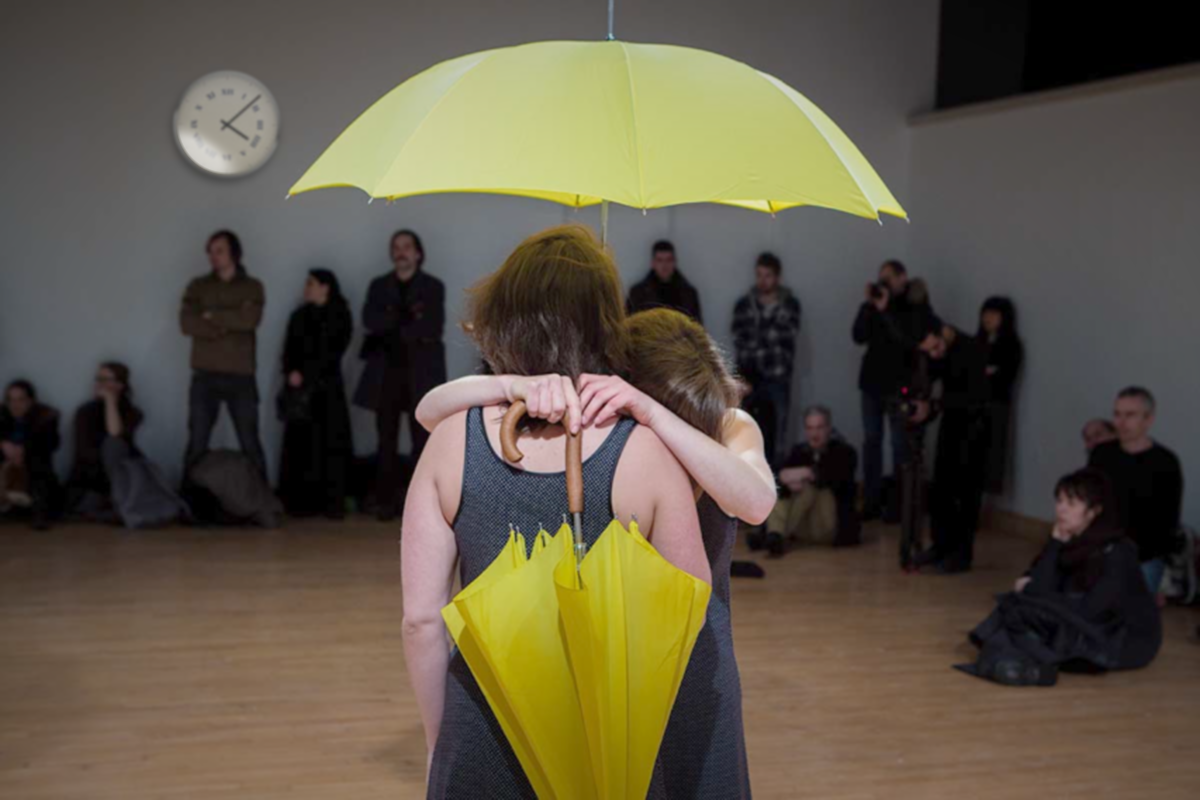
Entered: 4,08
